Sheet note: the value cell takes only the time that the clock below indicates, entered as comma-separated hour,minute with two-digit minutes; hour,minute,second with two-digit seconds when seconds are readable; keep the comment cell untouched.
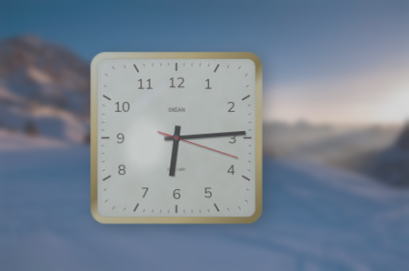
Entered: 6,14,18
